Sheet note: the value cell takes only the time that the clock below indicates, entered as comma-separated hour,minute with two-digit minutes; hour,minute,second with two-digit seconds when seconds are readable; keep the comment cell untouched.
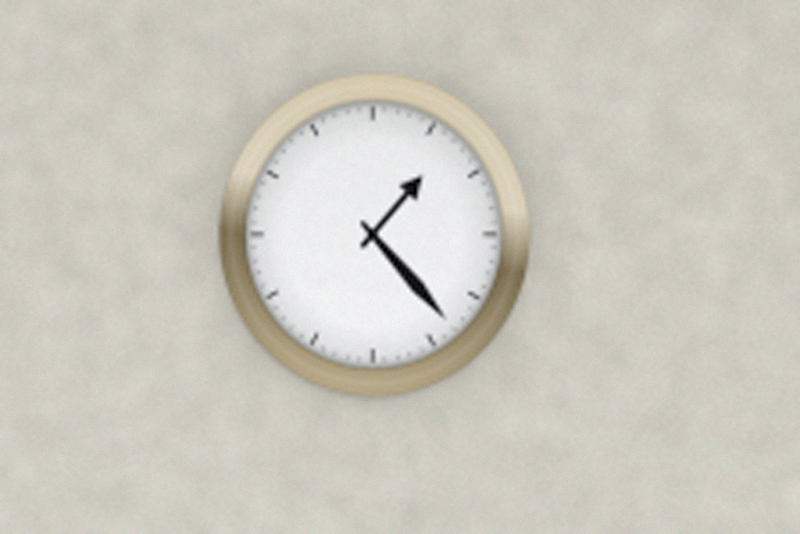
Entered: 1,23
